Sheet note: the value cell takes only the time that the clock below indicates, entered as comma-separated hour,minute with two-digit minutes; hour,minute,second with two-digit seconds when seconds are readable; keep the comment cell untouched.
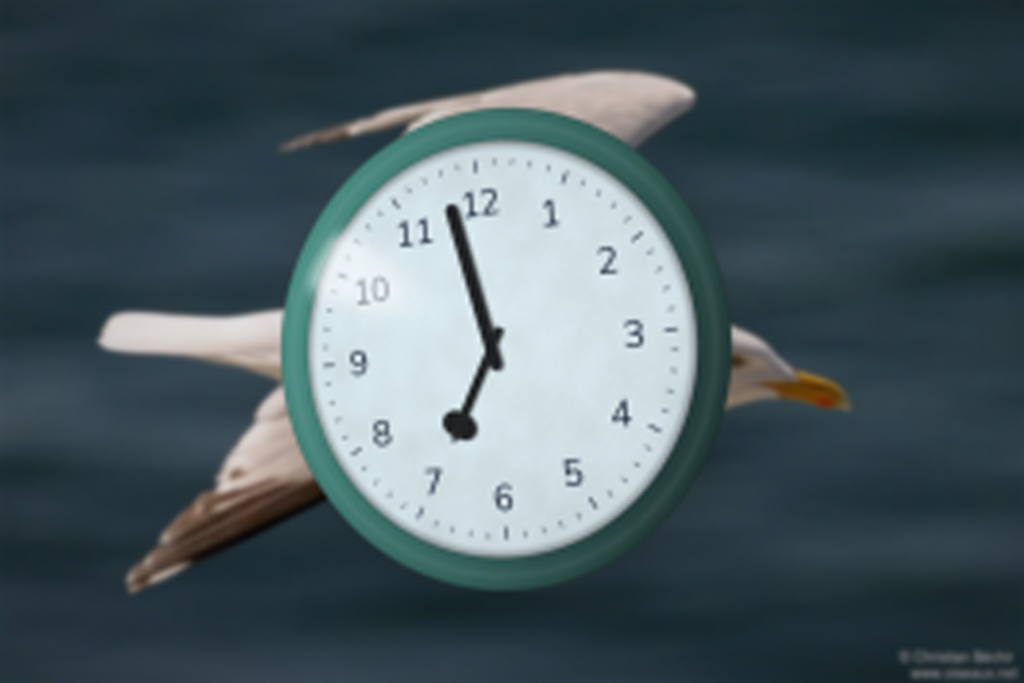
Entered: 6,58
